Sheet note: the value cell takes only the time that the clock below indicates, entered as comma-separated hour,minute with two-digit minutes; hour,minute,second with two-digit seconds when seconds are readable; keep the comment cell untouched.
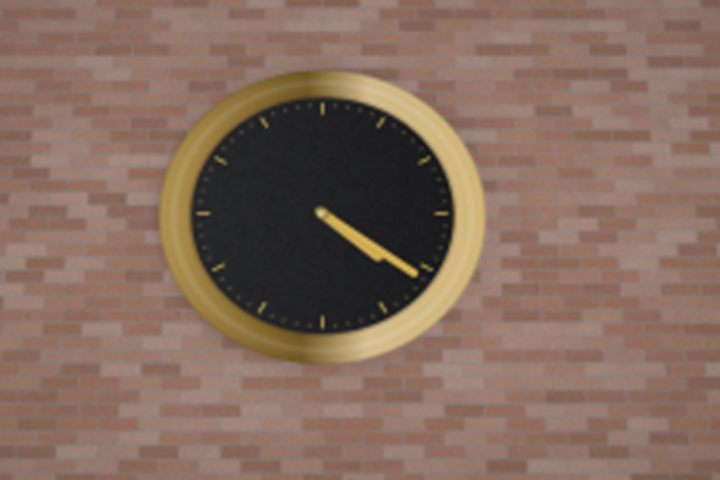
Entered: 4,21
